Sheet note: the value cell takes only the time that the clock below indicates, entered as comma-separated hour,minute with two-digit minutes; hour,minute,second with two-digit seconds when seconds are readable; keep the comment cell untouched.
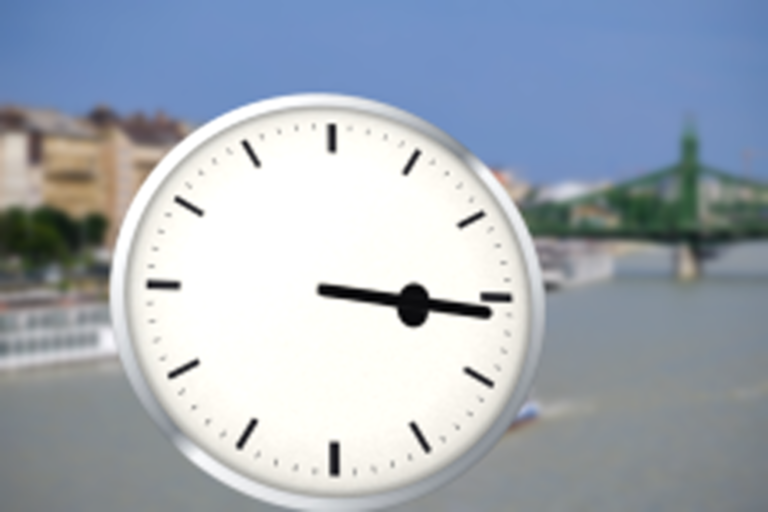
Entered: 3,16
